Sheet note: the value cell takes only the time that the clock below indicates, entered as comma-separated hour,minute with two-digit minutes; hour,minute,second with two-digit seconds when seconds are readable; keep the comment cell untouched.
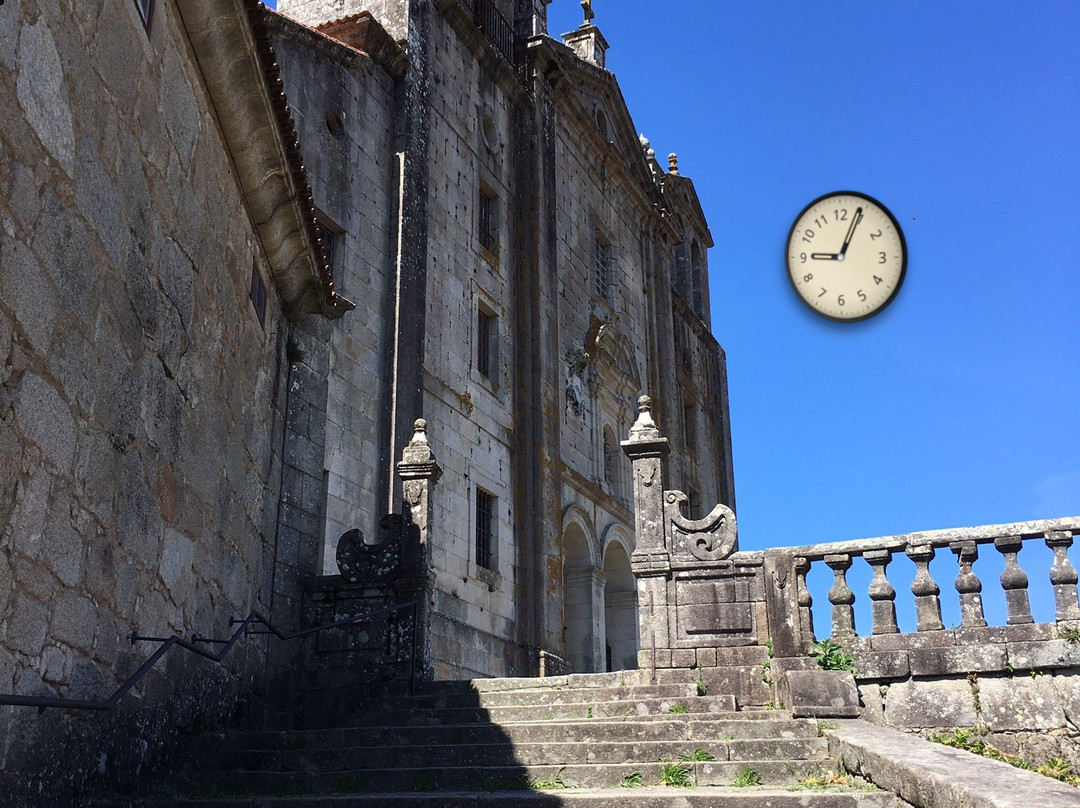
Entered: 9,04
